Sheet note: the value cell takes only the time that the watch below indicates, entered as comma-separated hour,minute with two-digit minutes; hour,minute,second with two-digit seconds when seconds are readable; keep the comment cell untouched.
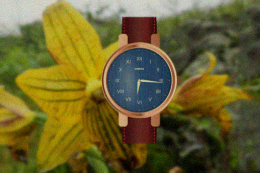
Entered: 6,16
